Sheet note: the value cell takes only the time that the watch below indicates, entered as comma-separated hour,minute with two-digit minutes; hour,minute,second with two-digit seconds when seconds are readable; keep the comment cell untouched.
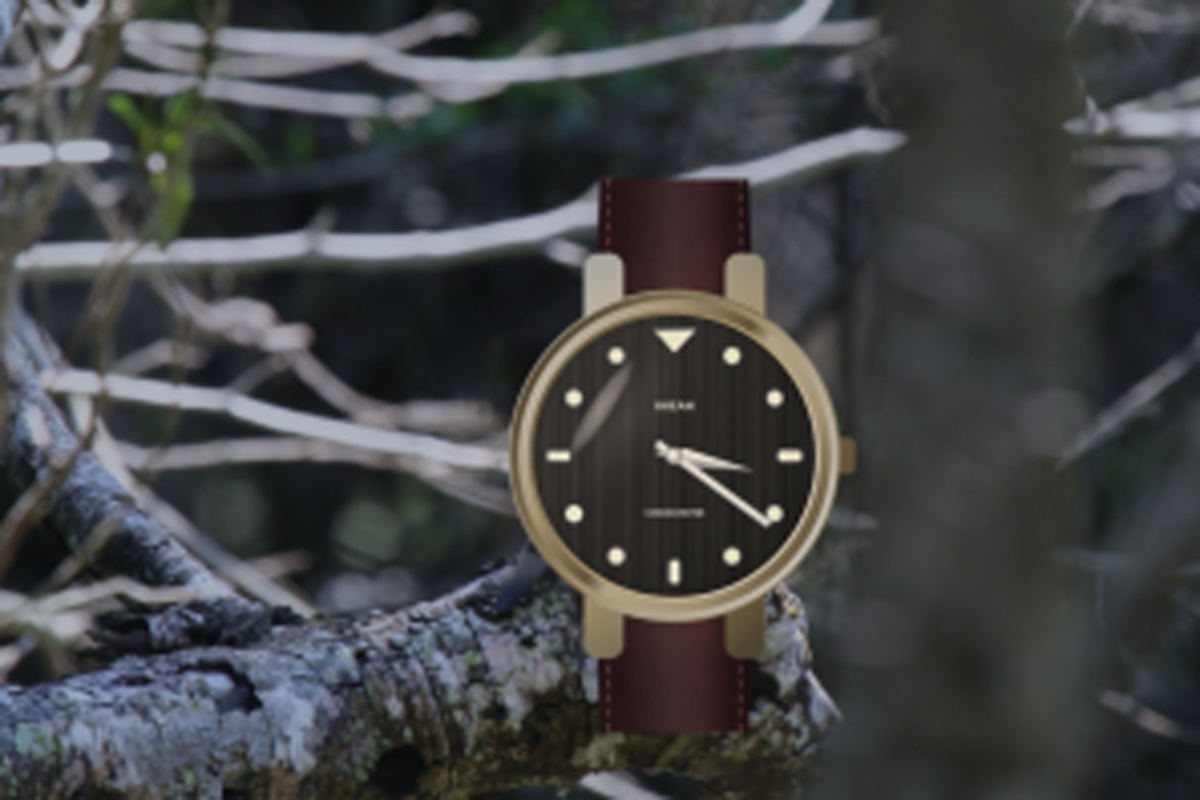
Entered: 3,21
